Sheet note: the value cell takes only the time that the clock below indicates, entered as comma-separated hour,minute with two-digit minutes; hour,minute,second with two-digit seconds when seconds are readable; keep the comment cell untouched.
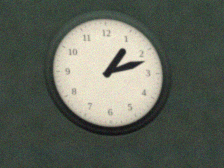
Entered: 1,12
